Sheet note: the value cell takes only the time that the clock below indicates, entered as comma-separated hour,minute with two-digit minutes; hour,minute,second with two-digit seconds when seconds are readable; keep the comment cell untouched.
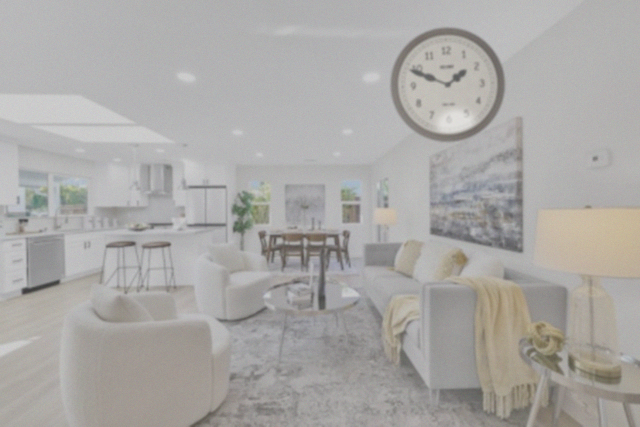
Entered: 1,49
